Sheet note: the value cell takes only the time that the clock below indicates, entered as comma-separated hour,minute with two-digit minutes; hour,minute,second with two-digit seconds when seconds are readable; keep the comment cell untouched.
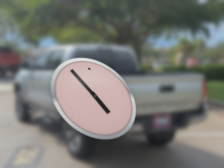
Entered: 4,54
